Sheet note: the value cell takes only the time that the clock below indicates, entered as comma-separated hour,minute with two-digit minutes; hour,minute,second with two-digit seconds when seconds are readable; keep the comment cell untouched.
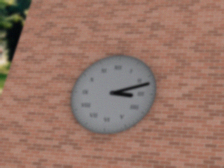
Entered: 3,12
